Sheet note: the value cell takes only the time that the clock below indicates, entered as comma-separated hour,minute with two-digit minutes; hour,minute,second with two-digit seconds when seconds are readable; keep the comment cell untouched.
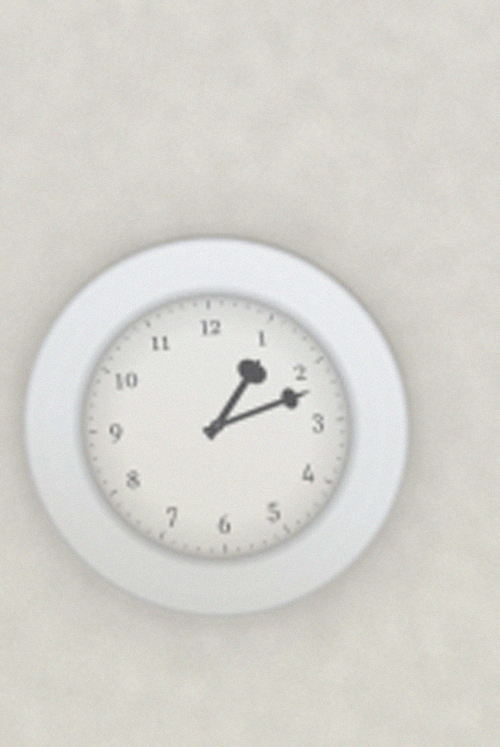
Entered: 1,12
